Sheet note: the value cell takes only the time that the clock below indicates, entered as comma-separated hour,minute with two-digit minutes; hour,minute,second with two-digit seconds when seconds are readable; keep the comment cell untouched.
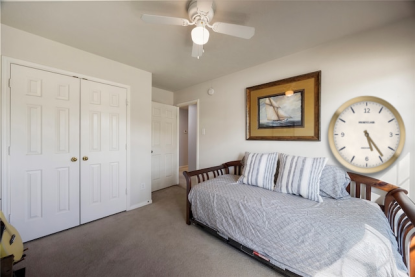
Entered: 5,24
